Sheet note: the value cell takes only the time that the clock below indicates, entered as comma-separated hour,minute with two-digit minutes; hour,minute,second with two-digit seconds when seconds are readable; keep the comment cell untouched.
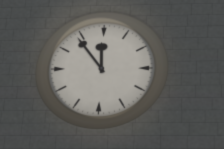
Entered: 11,54
